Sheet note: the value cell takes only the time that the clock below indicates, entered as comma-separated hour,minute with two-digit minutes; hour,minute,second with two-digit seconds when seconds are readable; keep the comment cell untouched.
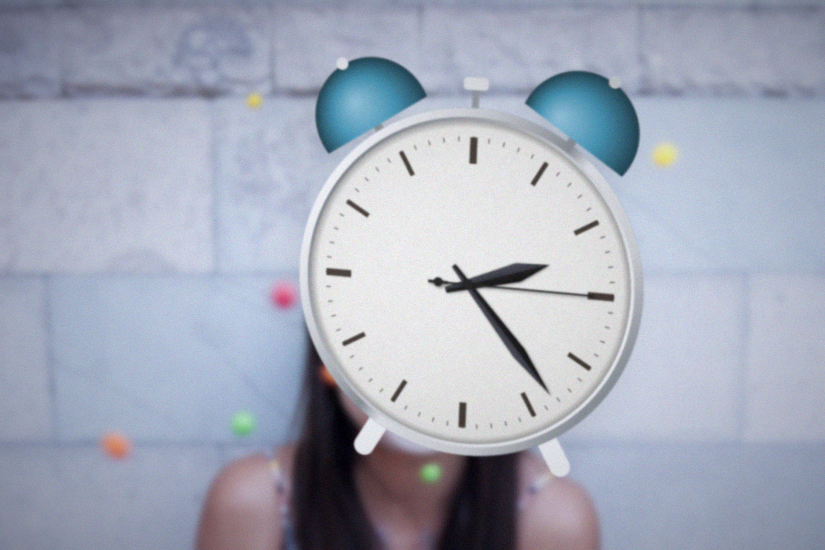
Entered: 2,23,15
